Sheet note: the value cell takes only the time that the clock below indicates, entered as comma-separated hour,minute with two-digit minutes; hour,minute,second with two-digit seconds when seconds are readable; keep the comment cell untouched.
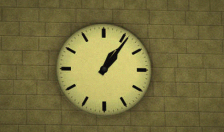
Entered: 1,06
